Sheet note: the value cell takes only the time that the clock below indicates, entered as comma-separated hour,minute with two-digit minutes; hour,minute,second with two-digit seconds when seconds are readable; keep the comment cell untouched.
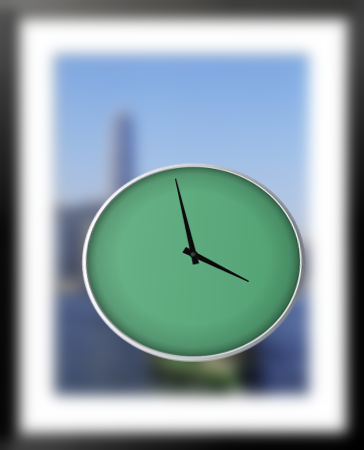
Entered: 3,58
